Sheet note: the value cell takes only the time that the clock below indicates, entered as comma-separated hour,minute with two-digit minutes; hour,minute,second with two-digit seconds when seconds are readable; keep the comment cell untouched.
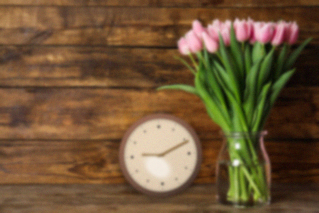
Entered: 9,11
